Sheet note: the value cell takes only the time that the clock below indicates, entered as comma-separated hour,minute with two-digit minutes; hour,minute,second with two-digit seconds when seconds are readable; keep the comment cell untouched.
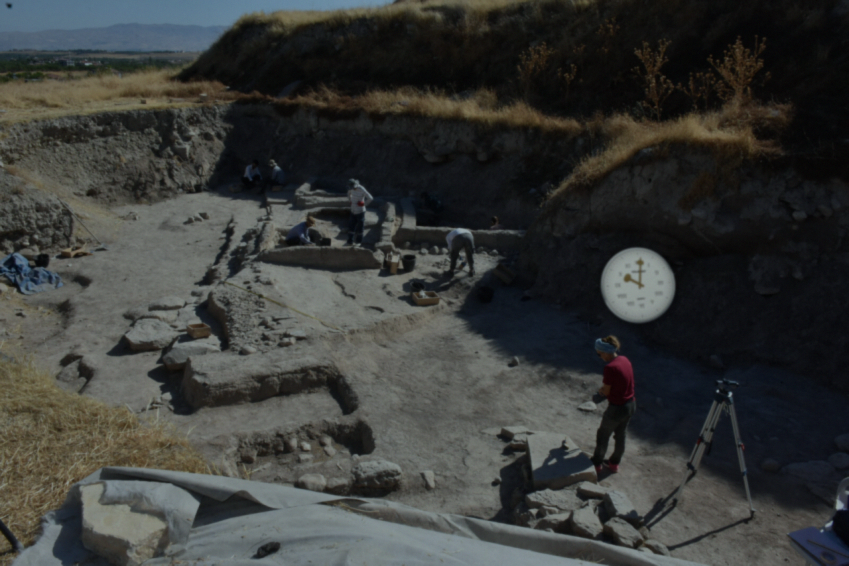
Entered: 10,01
